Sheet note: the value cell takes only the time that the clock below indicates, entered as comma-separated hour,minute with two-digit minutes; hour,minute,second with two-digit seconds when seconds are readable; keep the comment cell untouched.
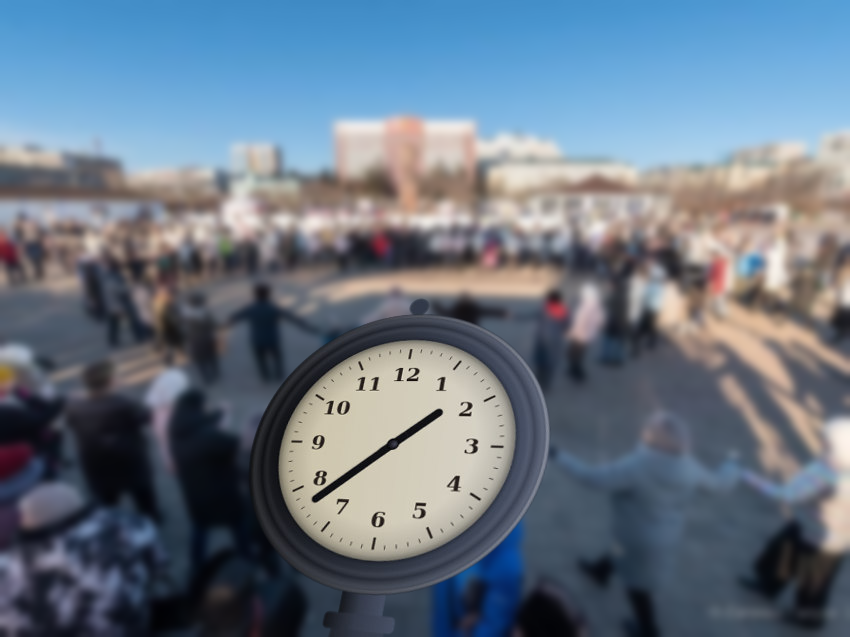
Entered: 1,38
